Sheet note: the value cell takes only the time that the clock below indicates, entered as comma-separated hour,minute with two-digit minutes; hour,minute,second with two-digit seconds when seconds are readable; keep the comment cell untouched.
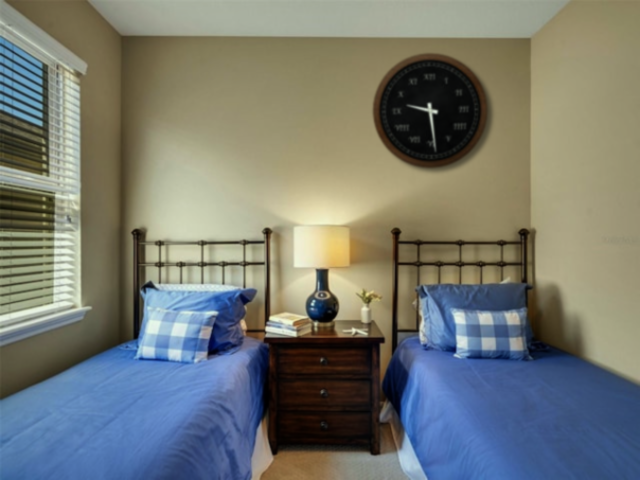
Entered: 9,29
